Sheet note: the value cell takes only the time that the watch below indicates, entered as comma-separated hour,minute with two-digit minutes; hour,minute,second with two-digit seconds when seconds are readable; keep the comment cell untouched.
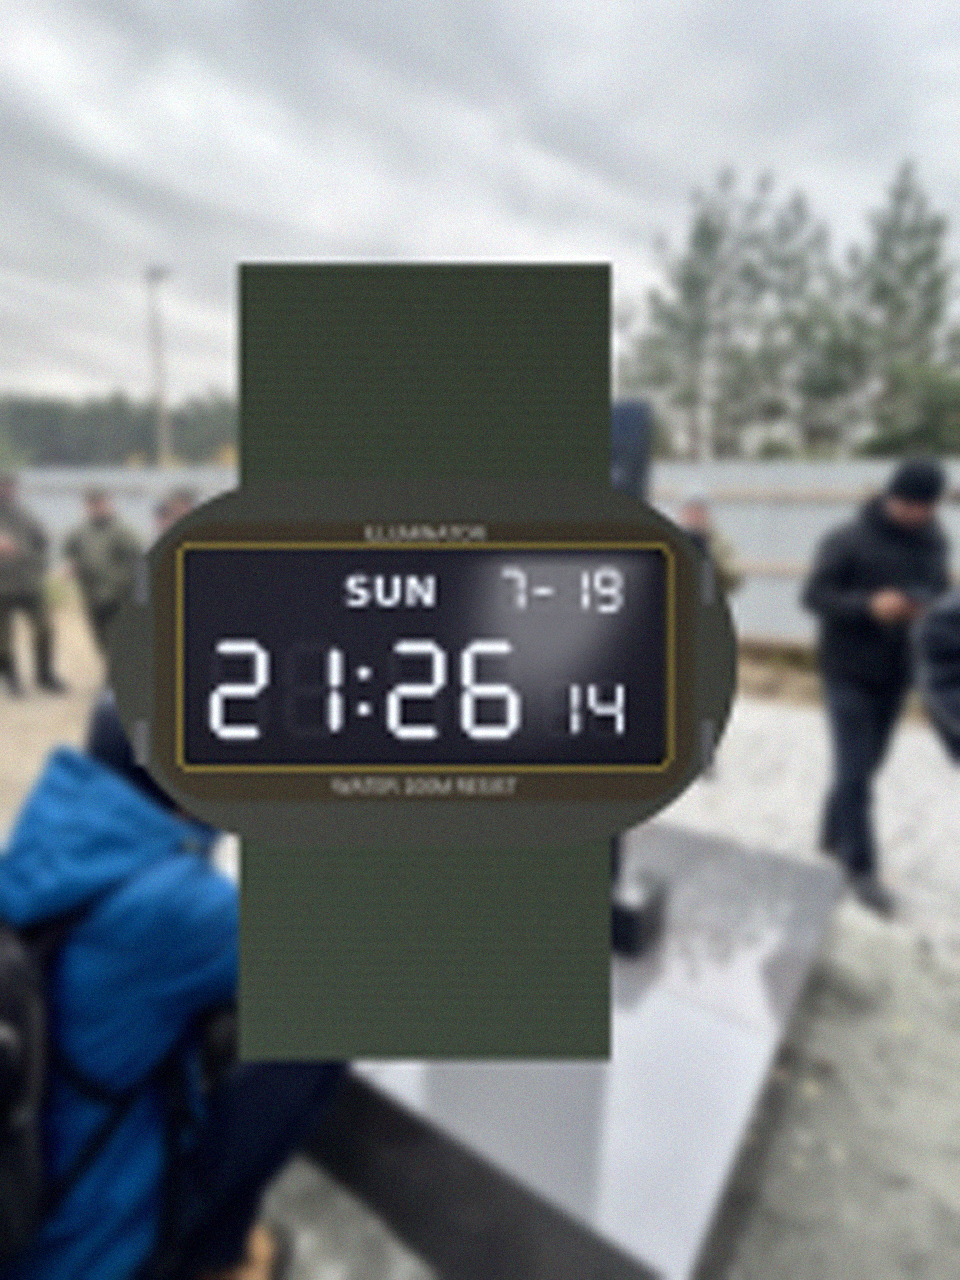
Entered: 21,26,14
